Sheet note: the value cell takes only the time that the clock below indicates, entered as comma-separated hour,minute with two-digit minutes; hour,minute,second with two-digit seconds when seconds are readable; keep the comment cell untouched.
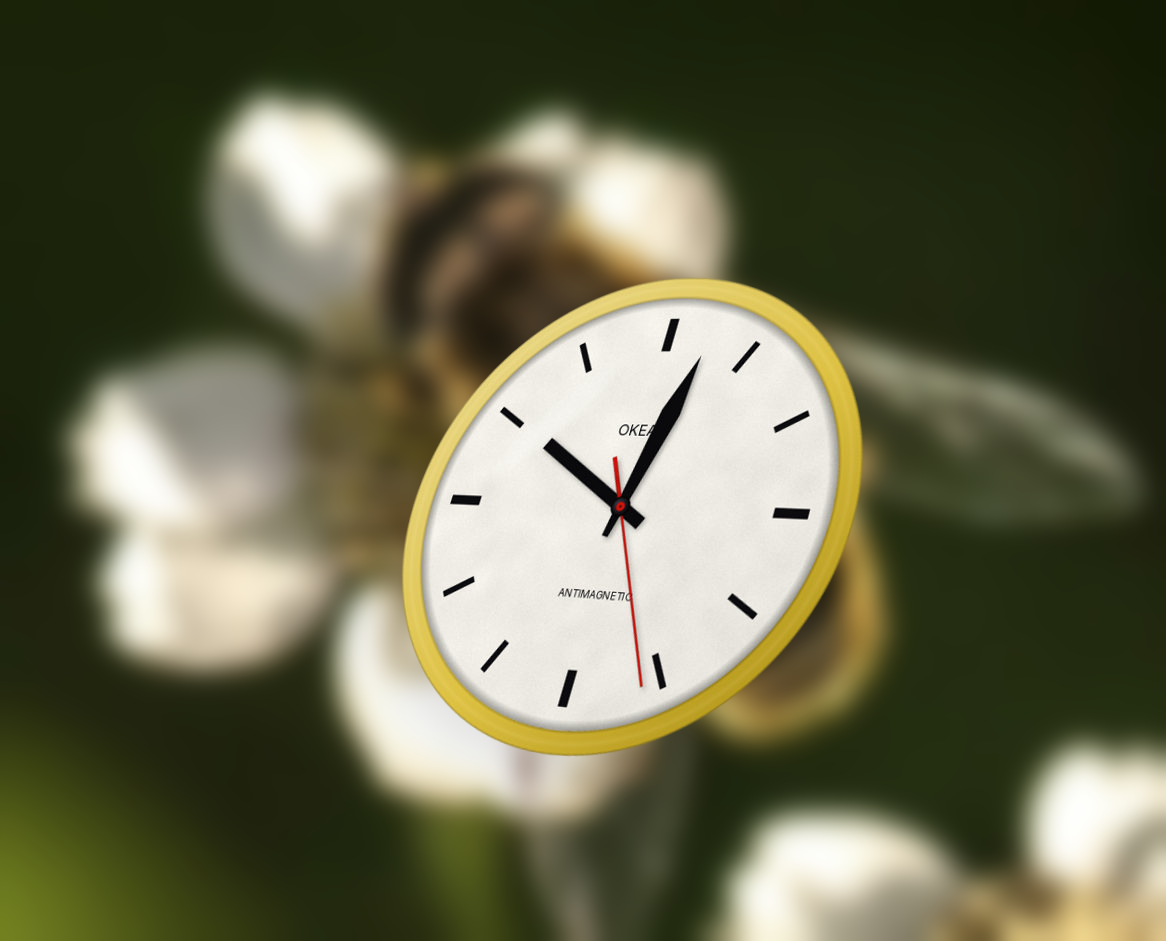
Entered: 10,02,26
